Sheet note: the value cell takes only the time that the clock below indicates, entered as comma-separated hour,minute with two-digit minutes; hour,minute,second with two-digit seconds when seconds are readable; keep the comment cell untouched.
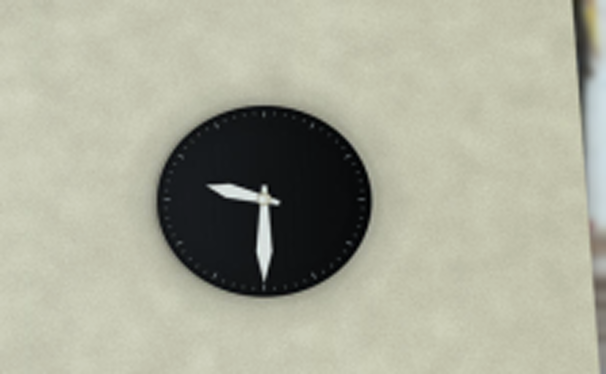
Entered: 9,30
